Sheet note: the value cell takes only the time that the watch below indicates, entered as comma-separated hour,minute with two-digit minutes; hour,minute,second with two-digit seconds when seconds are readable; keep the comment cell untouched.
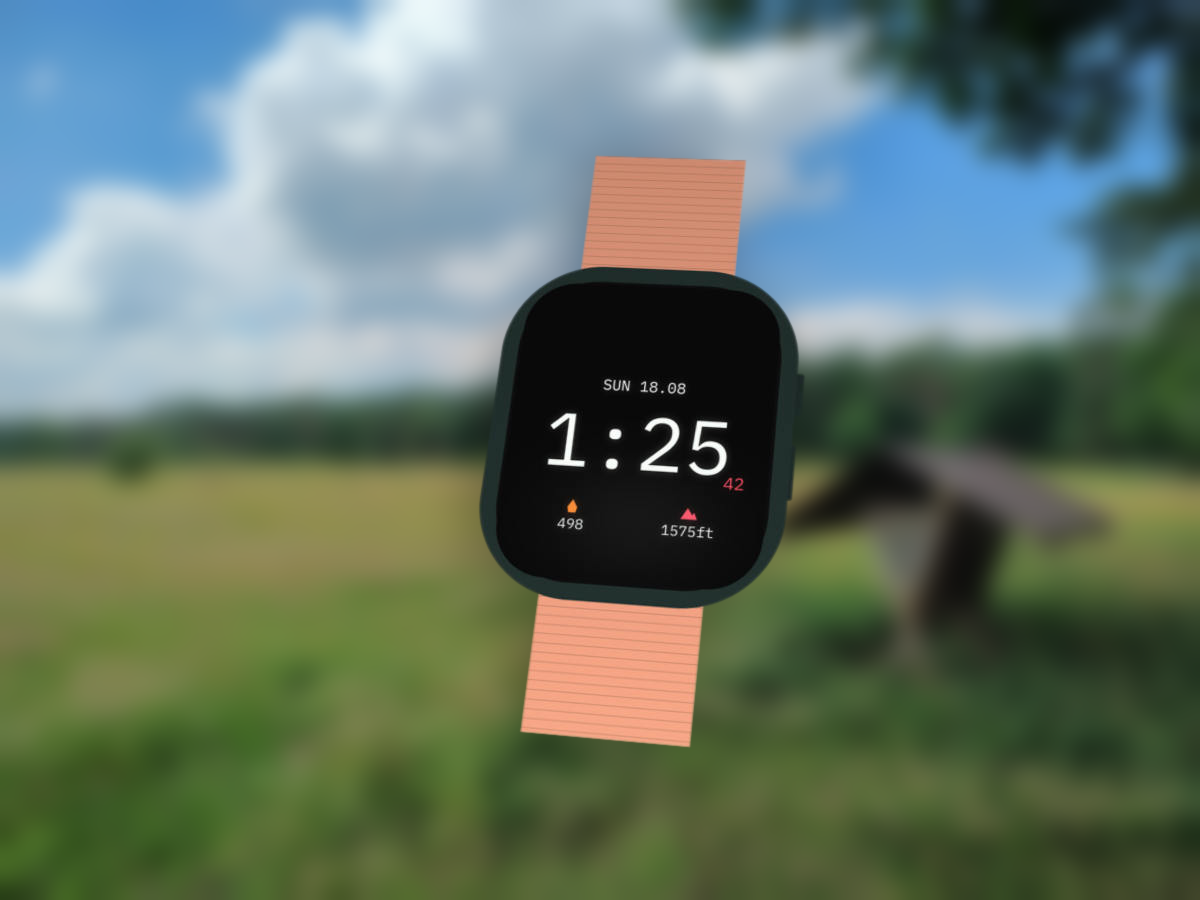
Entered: 1,25,42
